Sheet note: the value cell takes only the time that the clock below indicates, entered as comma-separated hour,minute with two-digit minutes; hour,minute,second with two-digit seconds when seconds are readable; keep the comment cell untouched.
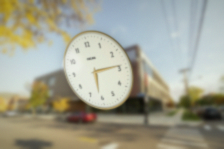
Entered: 6,14
